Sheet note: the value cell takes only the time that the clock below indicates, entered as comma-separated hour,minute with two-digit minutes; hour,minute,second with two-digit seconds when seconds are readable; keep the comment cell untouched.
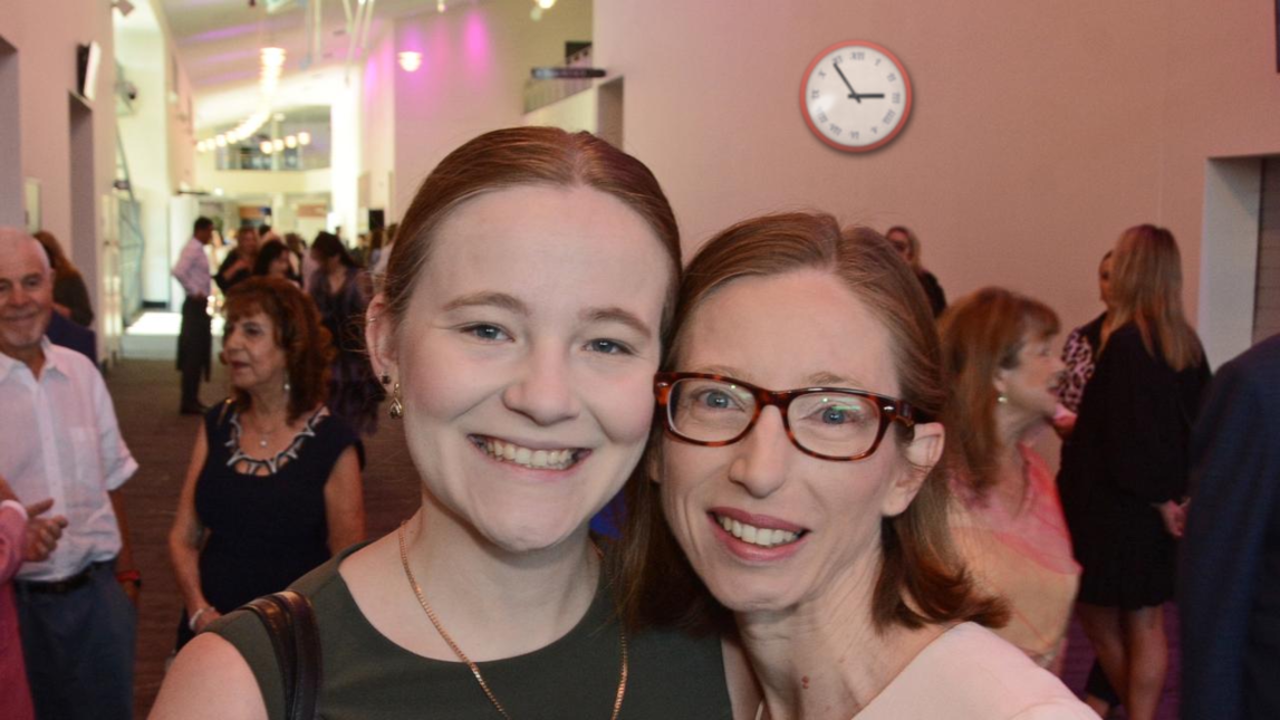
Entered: 2,54
